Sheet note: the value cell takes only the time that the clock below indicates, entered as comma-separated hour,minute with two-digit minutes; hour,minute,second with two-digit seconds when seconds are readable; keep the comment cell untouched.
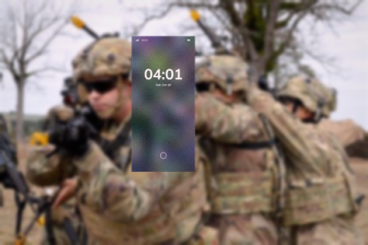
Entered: 4,01
